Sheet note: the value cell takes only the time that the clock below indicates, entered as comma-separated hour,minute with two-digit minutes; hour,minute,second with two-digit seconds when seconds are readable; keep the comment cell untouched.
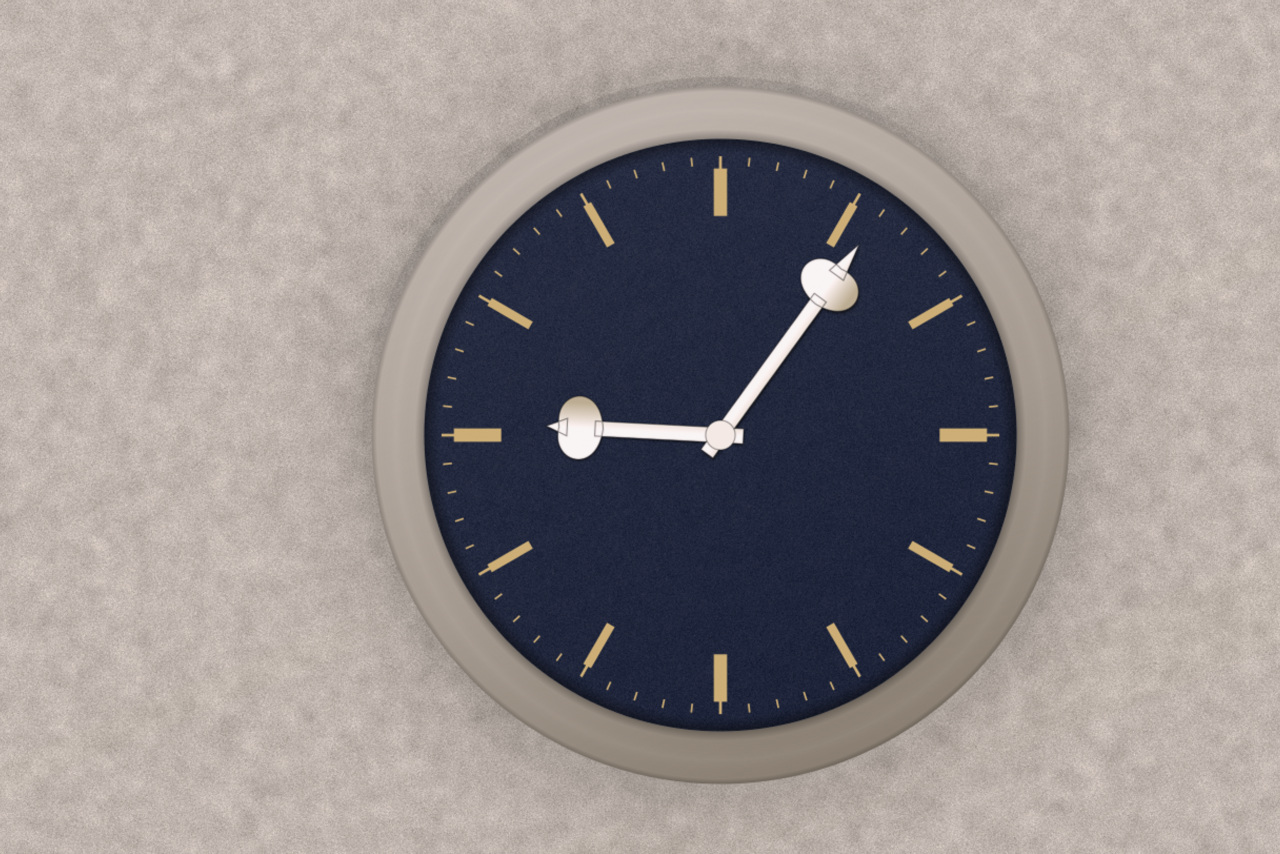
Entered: 9,06
